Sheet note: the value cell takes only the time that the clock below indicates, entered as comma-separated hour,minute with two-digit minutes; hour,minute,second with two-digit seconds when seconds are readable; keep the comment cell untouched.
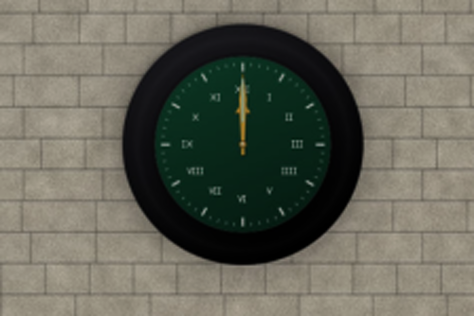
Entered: 12,00
